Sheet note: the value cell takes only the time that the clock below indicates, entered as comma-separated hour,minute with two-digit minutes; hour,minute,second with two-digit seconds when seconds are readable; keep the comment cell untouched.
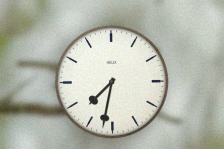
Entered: 7,32
